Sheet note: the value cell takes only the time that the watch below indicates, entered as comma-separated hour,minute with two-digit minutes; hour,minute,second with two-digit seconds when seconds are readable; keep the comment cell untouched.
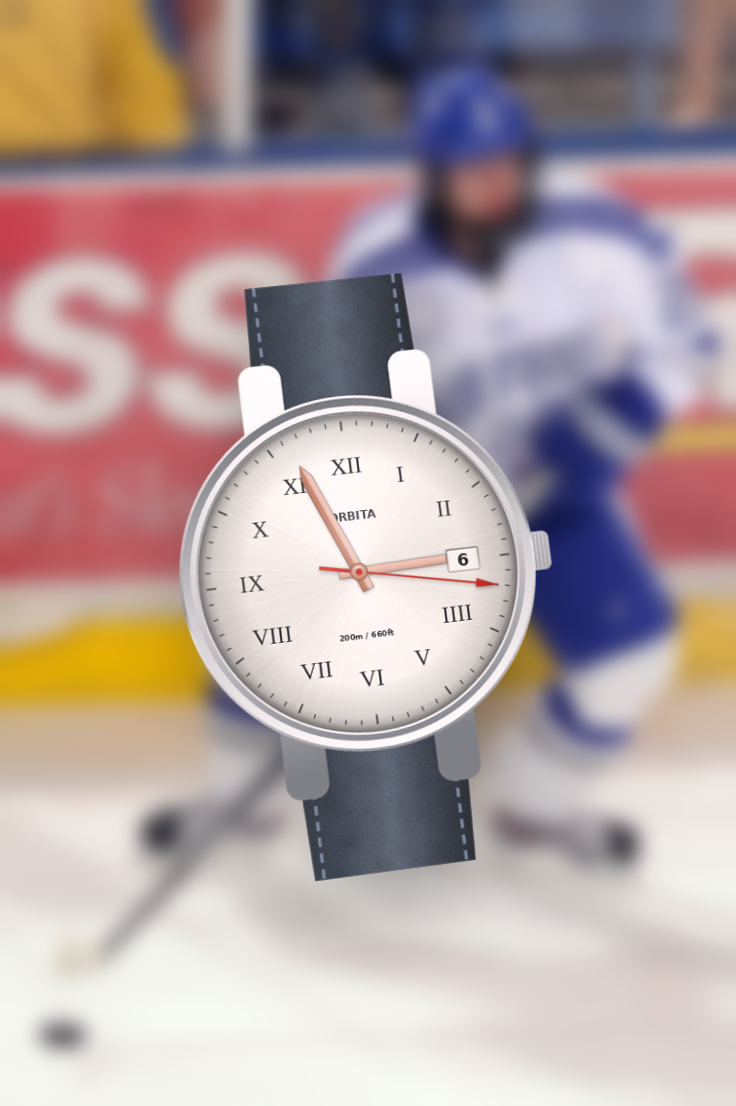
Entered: 2,56,17
